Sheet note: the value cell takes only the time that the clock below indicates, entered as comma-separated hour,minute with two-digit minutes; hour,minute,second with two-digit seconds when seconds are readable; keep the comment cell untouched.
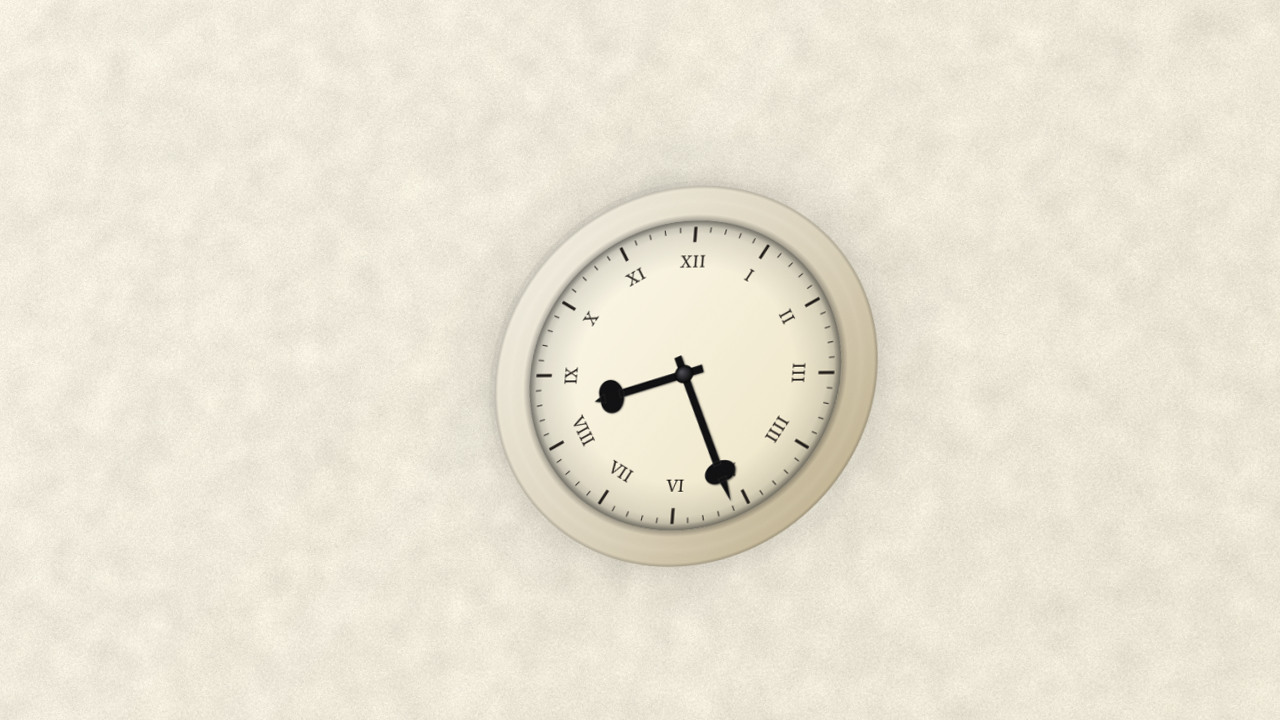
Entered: 8,26
